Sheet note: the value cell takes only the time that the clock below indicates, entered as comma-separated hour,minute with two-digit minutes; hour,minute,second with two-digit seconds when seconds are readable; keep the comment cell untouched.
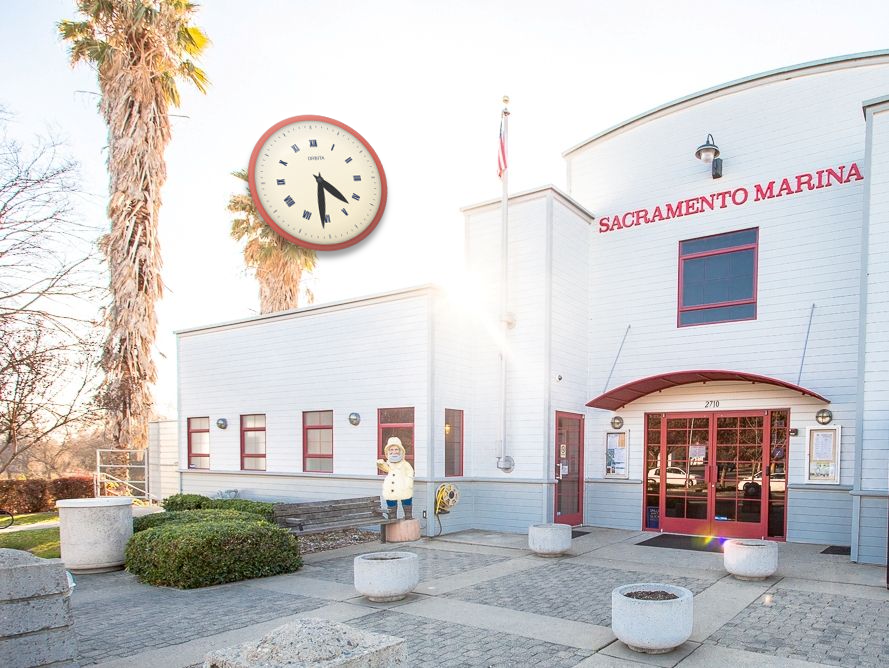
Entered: 4,31
